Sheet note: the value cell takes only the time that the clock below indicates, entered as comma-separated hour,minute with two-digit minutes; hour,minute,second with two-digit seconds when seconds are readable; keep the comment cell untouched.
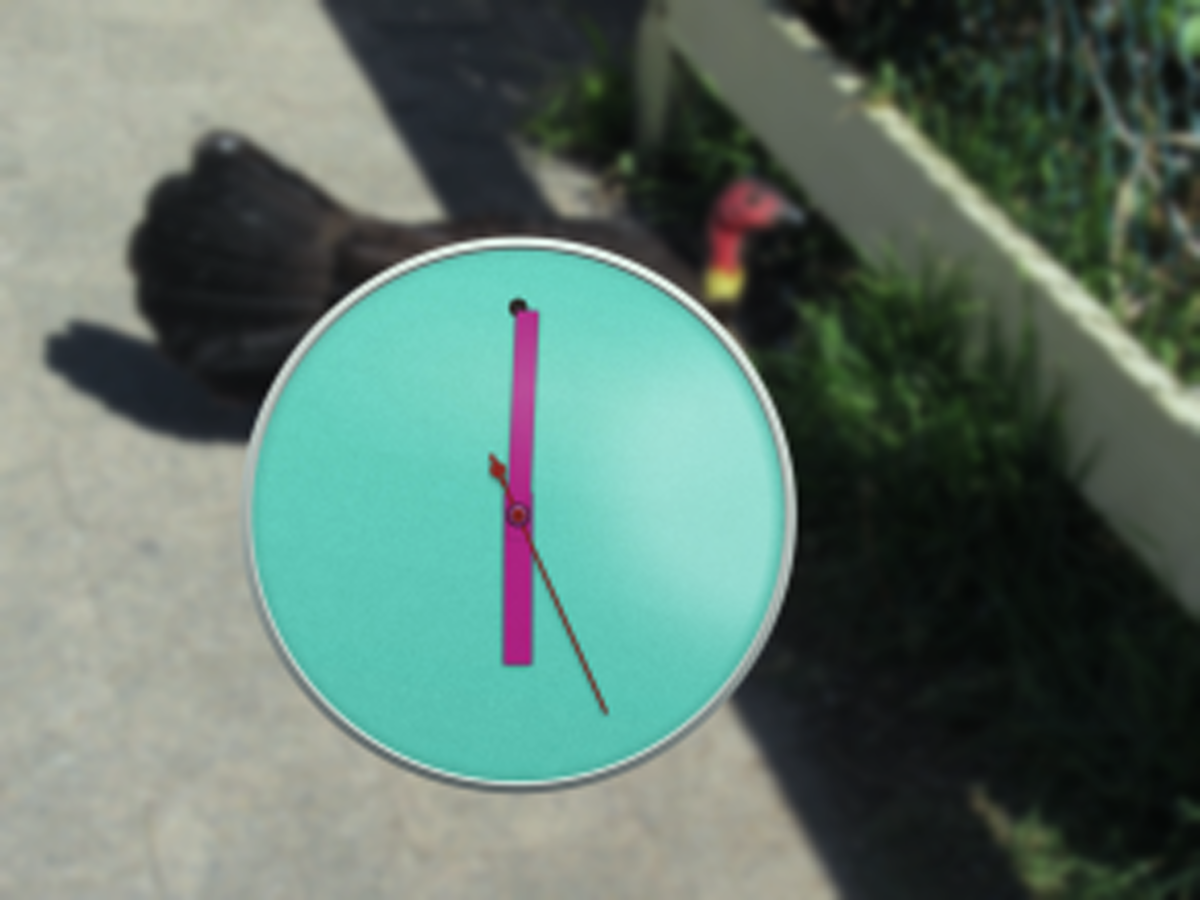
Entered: 6,00,26
